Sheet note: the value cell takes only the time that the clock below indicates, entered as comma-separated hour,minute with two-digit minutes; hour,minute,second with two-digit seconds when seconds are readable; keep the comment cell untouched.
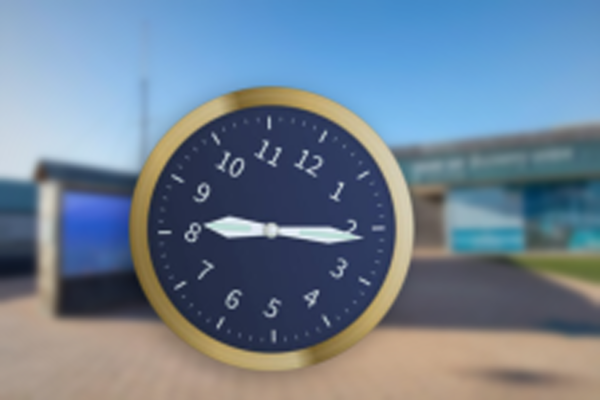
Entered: 8,11
